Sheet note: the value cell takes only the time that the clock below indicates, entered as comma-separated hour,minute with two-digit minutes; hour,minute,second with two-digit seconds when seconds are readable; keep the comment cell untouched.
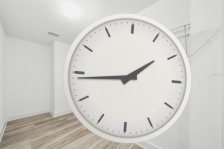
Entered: 1,44
